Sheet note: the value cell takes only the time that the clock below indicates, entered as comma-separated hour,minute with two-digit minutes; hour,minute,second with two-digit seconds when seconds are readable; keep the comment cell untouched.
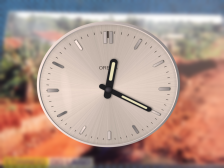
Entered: 12,20
